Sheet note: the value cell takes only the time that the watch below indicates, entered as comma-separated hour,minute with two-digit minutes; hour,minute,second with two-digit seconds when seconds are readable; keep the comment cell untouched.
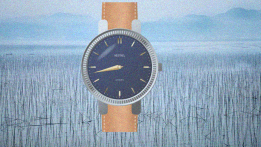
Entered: 8,43
